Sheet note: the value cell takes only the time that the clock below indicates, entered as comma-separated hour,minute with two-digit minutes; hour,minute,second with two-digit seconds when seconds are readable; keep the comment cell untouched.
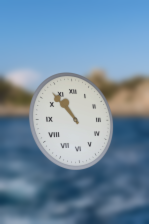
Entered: 10,53
